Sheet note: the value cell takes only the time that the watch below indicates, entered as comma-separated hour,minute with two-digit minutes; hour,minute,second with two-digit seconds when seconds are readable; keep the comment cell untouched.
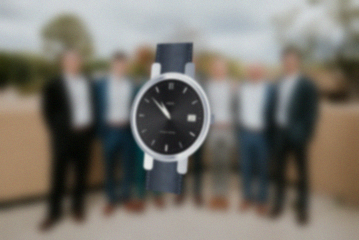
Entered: 10,52
